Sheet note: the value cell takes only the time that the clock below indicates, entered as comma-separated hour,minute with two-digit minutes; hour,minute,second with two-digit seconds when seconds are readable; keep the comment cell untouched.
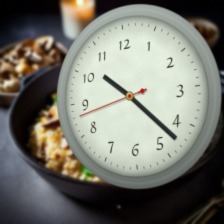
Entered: 10,22,43
